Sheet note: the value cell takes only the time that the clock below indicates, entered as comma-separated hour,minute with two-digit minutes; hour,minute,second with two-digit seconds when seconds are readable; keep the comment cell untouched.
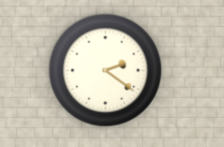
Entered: 2,21
